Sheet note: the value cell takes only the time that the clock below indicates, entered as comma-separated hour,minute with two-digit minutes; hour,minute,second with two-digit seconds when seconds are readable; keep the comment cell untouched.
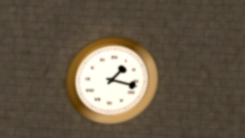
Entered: 1,17
